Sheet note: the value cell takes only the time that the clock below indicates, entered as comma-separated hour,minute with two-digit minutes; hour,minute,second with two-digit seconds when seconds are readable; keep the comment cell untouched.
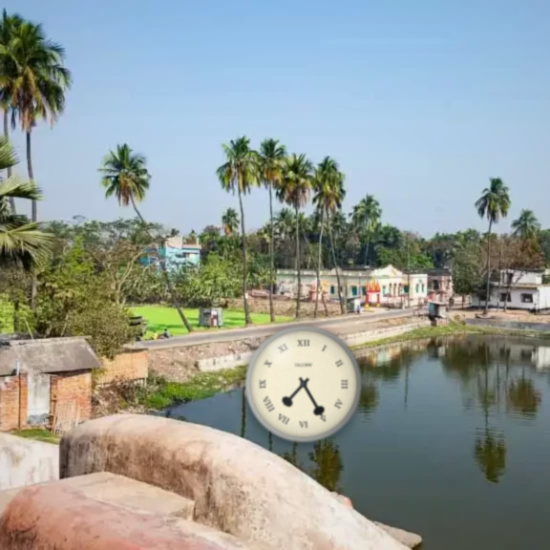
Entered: 7,25
